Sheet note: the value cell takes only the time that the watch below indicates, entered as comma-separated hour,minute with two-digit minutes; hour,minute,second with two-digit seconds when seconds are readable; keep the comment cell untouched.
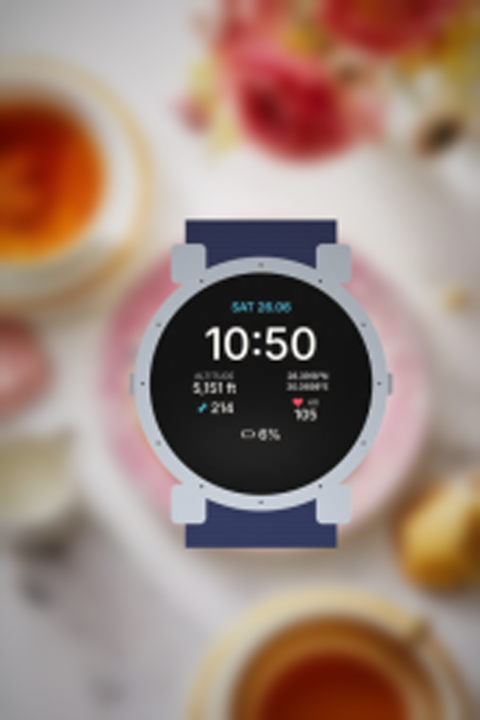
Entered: 10,50
